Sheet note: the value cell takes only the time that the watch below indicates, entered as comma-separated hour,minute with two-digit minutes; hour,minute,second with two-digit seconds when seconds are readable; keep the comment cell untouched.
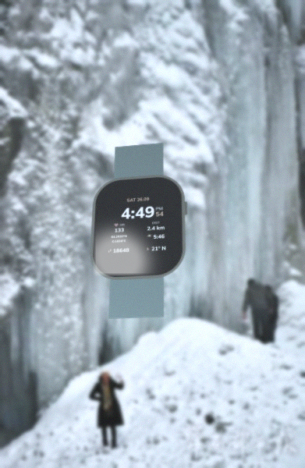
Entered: 4,49
